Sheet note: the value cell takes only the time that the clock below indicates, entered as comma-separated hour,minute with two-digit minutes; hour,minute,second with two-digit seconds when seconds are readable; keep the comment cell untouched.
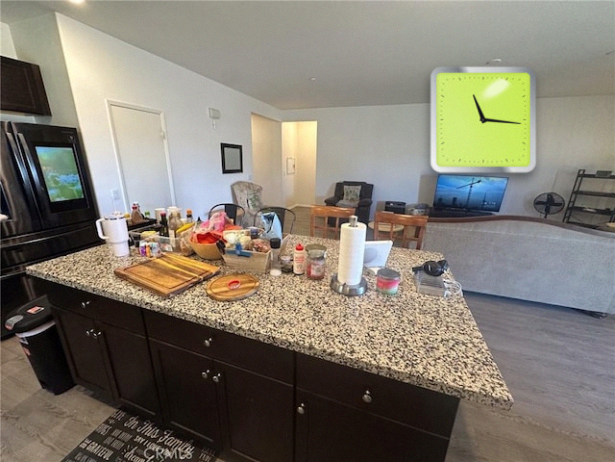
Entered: 11,16
